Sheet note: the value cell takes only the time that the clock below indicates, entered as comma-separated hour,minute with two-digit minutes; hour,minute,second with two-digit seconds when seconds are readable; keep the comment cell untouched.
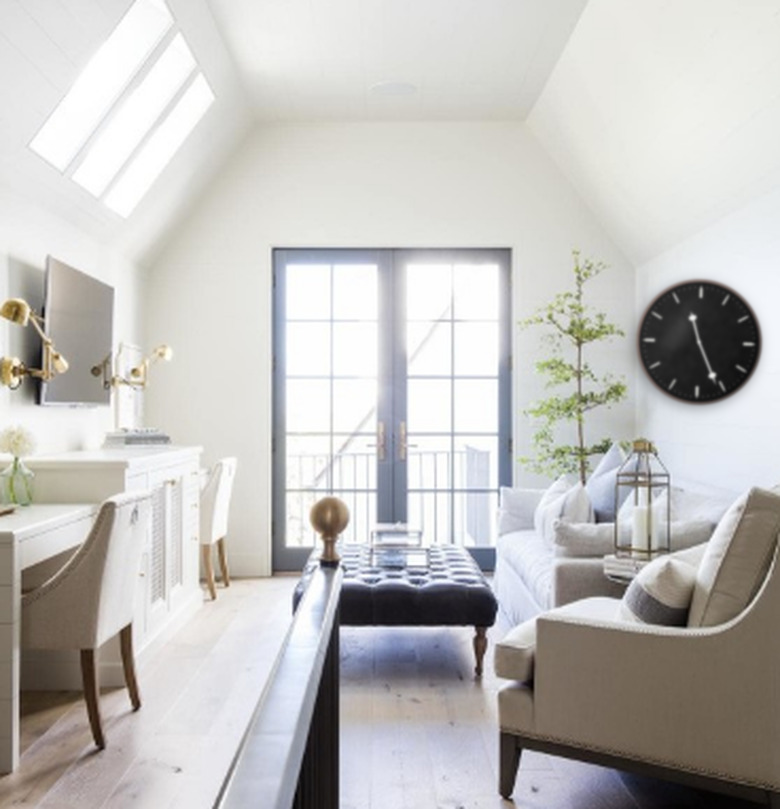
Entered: 11,26
